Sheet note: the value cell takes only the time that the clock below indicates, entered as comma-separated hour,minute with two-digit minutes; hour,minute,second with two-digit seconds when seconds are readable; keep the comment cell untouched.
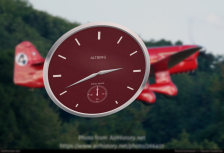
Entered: 2,41
